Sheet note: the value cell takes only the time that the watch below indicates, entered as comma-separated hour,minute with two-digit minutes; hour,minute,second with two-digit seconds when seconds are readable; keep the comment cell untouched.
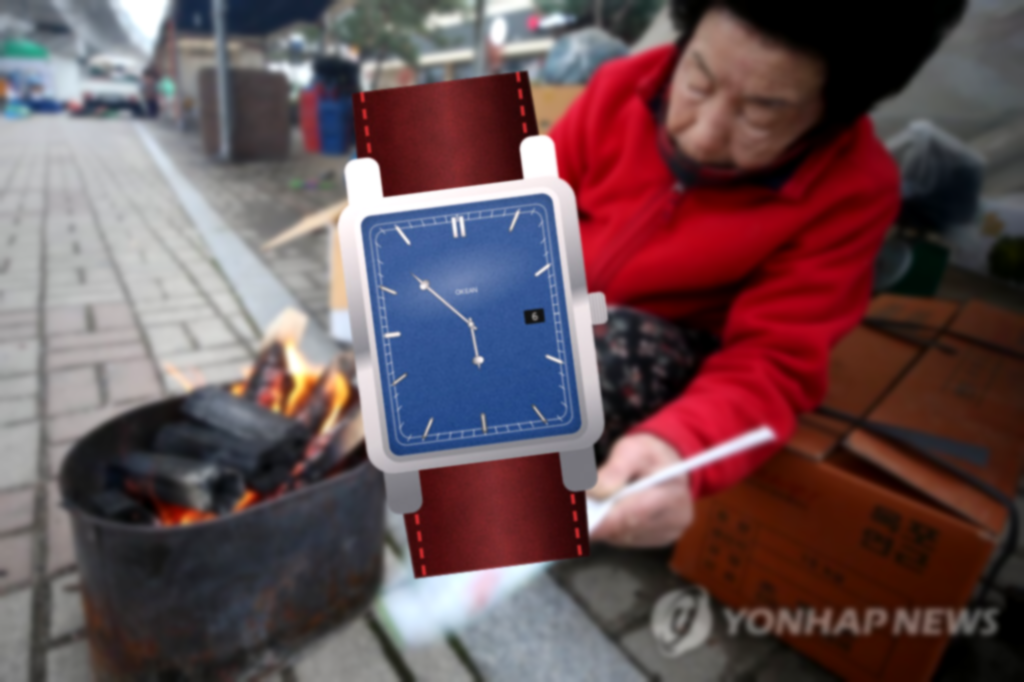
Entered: 5,53
